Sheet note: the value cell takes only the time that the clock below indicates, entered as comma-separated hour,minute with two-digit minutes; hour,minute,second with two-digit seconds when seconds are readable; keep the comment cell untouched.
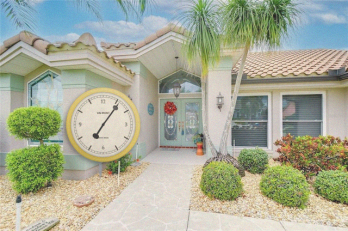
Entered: 7,06
